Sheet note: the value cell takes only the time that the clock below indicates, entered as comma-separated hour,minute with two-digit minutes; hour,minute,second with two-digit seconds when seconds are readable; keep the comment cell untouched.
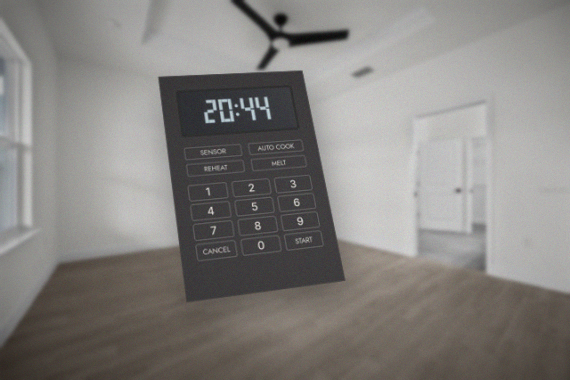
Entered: 20,44
